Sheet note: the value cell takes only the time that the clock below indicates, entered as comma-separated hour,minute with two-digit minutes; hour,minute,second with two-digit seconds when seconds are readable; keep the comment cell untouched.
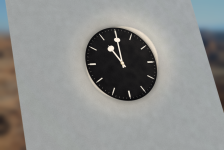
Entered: 11,00
